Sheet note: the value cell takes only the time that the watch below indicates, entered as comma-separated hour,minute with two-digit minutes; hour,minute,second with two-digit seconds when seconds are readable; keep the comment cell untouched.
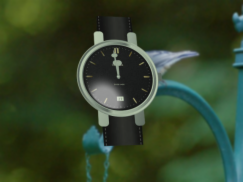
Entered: 11,59
